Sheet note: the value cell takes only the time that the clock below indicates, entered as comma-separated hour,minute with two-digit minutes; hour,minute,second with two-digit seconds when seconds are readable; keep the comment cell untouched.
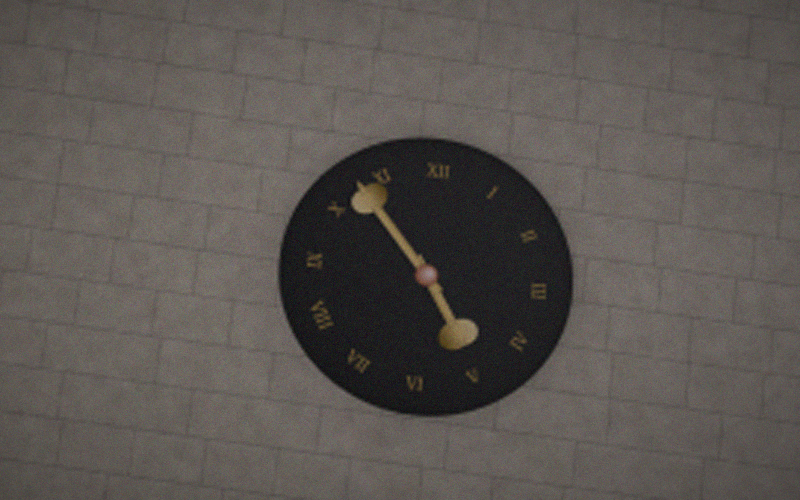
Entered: 4,53
